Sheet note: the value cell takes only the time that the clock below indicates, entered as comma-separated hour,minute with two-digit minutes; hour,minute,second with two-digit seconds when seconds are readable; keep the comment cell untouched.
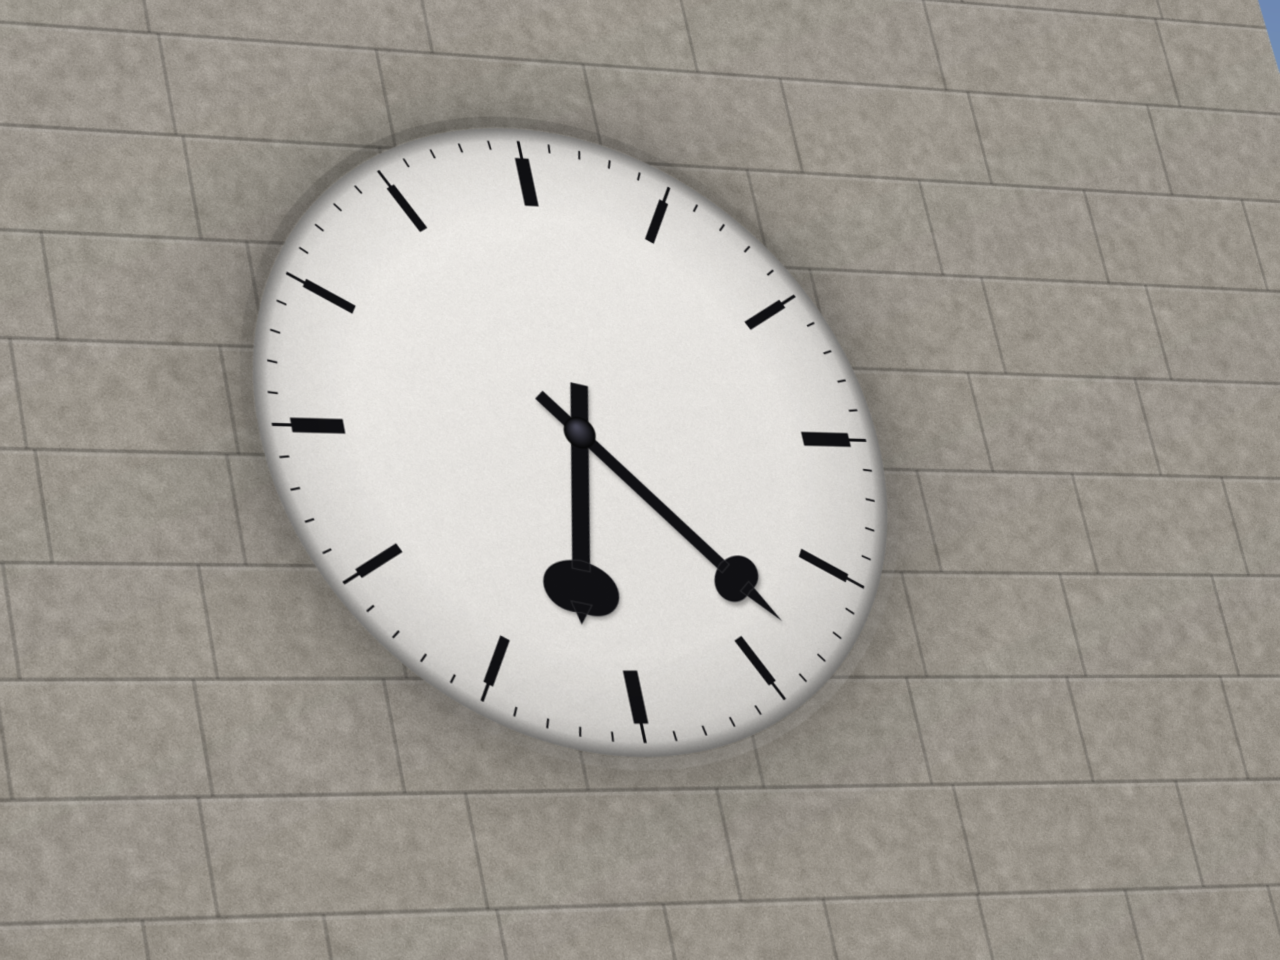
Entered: 6,23
